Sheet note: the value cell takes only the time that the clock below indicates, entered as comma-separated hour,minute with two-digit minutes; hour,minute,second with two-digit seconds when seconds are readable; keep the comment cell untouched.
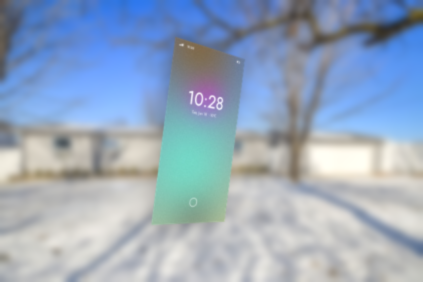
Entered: 10,28
